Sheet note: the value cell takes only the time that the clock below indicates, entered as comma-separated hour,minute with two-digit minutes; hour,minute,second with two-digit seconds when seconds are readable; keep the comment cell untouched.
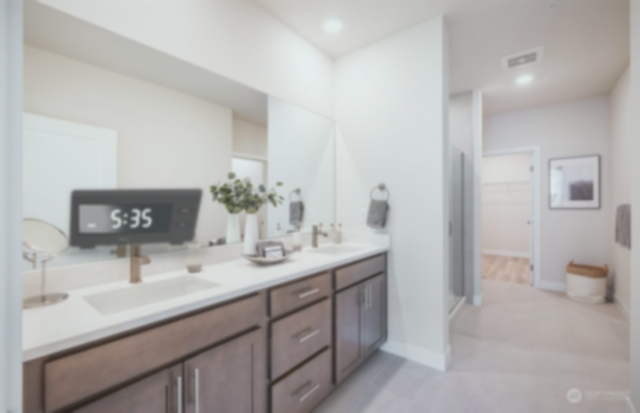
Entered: 5,35
